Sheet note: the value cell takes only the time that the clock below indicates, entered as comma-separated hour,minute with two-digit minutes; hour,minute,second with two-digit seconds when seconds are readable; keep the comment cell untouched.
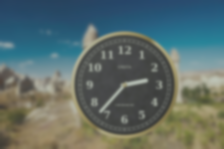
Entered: 2,37
